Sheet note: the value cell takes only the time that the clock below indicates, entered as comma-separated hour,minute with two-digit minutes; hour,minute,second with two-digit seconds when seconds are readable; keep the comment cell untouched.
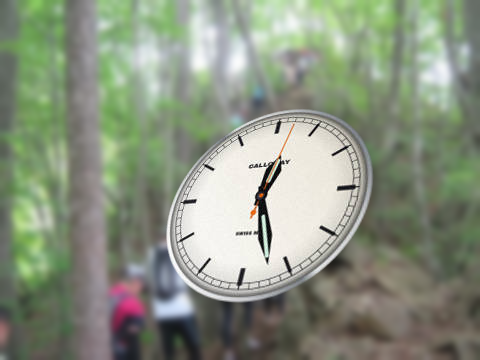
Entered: 12,27,02
